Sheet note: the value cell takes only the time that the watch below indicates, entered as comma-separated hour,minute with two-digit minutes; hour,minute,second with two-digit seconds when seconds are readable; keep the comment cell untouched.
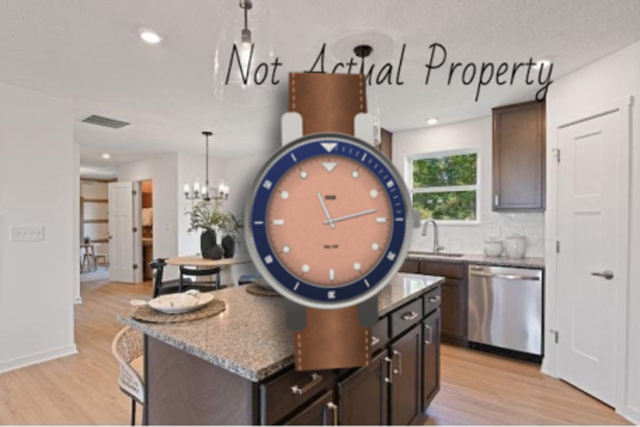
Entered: 11,13
